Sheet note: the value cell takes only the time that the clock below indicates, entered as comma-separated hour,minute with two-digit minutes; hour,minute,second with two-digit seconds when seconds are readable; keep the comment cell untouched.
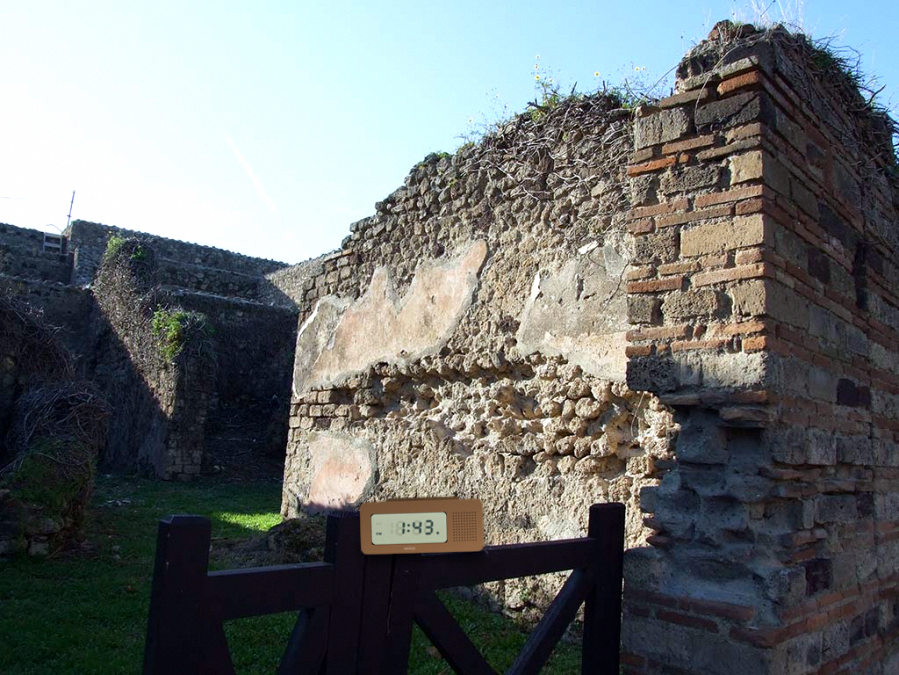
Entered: 1,43
